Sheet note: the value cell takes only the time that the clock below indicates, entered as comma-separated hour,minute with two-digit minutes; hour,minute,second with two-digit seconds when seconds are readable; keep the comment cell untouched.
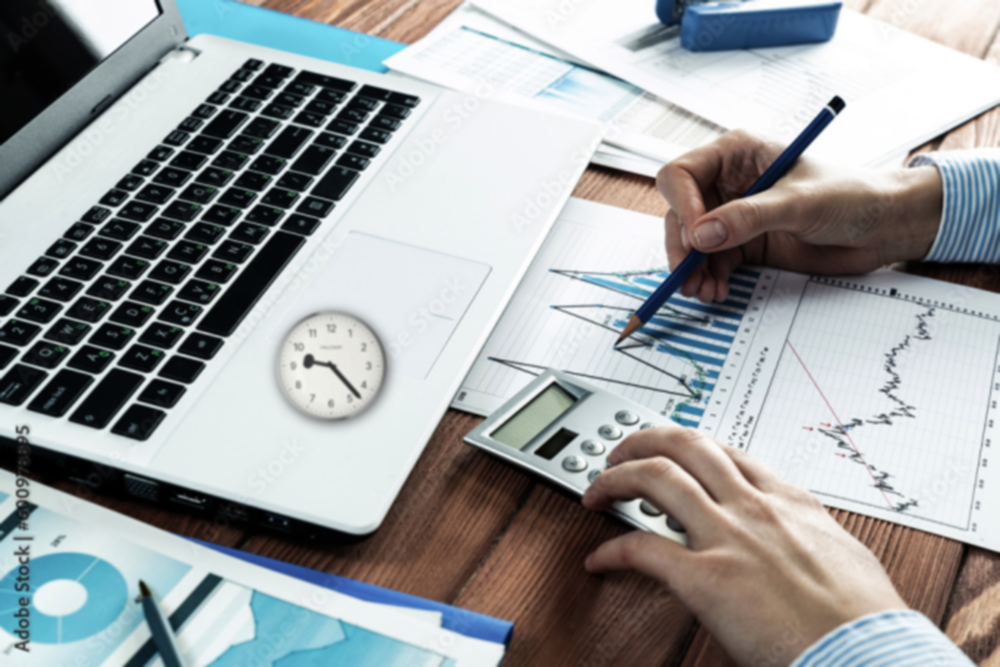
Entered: 9,23
